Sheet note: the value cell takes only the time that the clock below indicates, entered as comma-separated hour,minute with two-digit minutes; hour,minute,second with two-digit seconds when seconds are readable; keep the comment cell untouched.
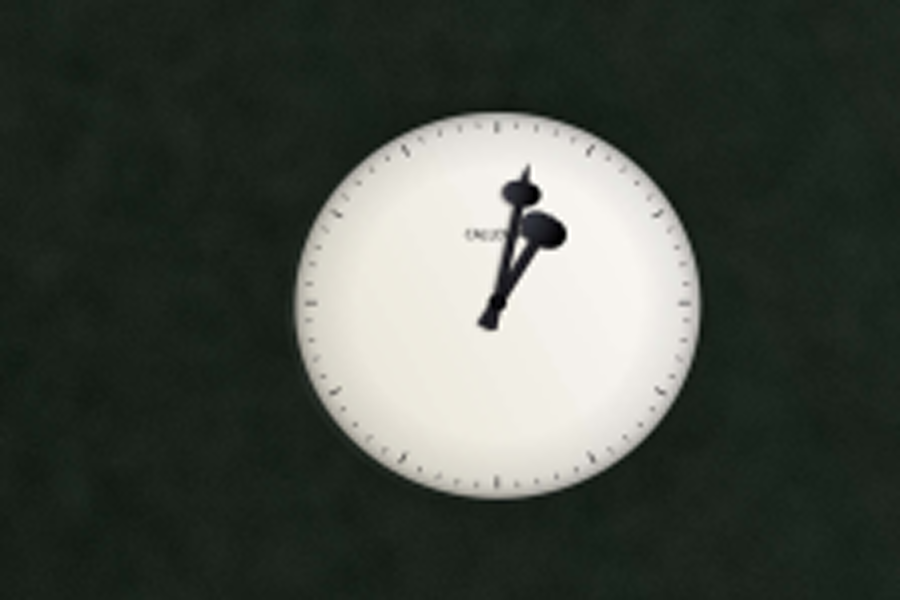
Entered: 1,02
